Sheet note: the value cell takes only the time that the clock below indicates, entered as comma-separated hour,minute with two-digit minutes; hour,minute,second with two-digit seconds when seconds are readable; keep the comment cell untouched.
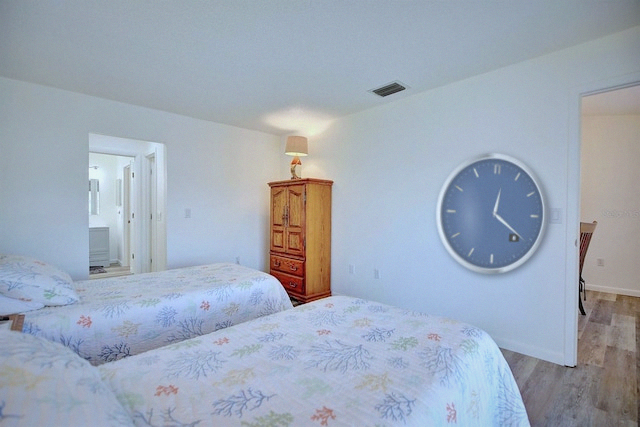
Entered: 12,21
